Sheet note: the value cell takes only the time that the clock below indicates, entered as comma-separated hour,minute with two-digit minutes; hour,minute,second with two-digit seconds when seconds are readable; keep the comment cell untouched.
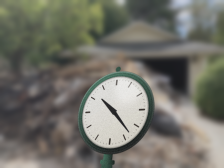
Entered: 10,23
